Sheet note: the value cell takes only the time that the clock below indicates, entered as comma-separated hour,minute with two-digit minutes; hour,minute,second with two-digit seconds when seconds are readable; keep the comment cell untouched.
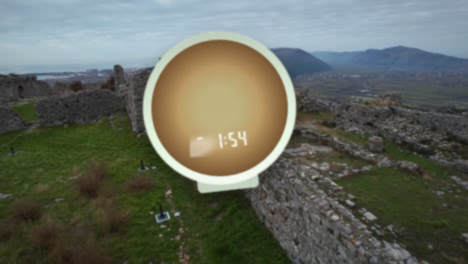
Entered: 1,54
